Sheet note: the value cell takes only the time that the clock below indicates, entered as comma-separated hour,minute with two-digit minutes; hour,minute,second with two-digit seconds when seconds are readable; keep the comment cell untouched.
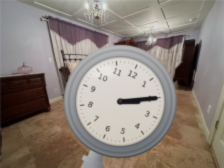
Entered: 2,10
